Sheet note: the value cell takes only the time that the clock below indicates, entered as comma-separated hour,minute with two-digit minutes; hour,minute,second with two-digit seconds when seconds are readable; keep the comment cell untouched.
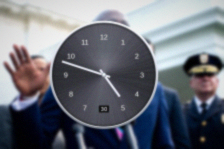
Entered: 4,48
